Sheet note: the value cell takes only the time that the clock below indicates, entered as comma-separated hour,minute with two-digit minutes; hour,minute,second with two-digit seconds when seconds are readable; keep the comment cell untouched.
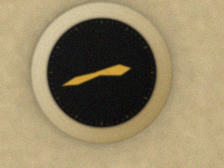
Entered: 2,42
